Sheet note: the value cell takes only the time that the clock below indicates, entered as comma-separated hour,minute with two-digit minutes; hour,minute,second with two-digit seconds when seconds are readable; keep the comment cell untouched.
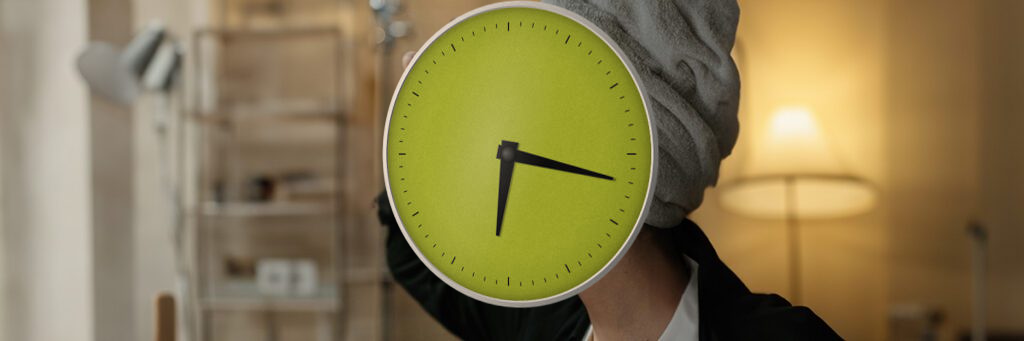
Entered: 6,17
